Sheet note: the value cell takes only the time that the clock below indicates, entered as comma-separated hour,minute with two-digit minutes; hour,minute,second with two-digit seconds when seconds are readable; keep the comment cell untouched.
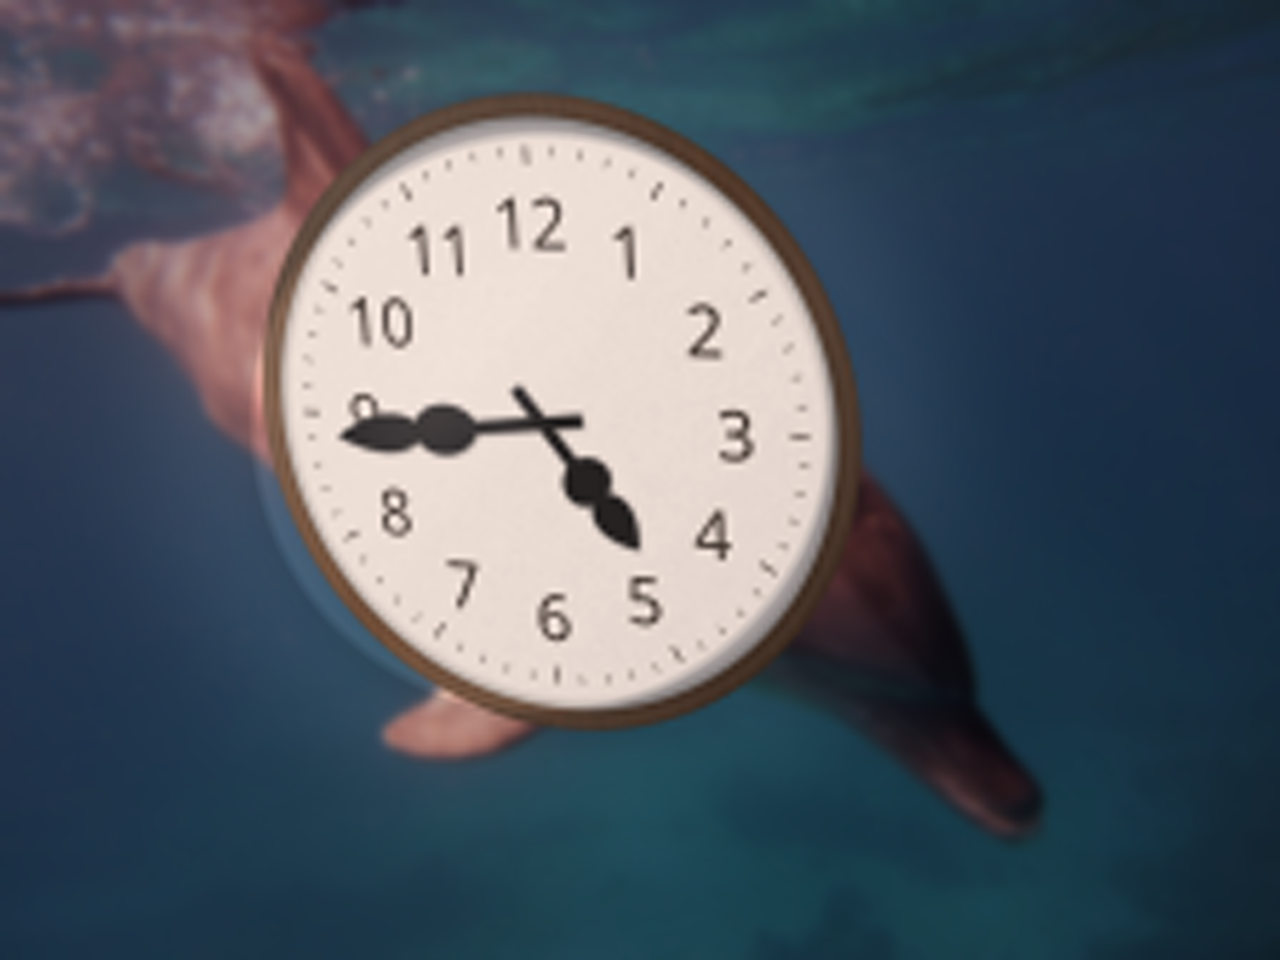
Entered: 4,44
